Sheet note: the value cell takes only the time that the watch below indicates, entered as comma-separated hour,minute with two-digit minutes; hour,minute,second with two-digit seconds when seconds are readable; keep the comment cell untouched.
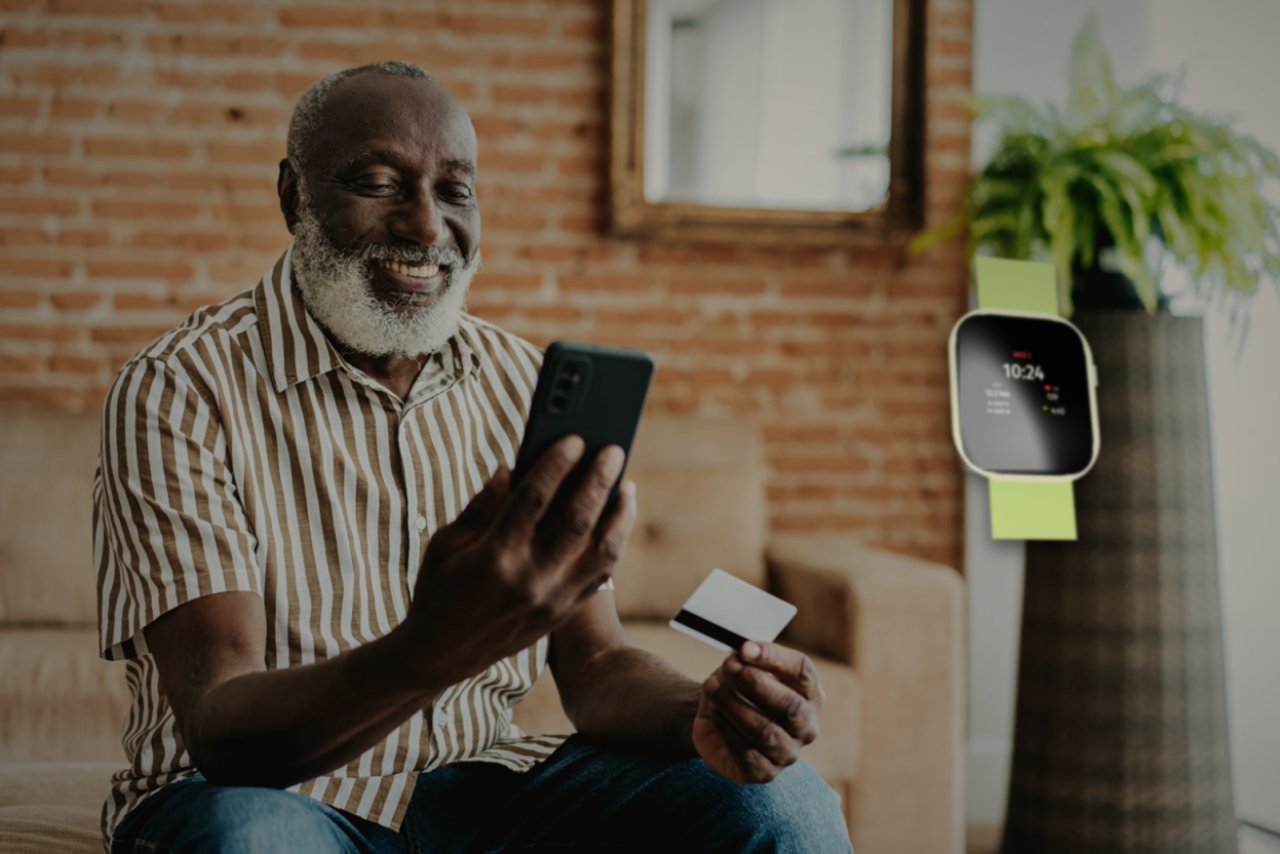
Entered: 10,24
